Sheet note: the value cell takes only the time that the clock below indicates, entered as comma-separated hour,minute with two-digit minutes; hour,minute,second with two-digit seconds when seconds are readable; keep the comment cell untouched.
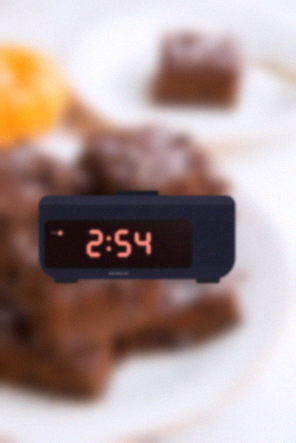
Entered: 2,54
